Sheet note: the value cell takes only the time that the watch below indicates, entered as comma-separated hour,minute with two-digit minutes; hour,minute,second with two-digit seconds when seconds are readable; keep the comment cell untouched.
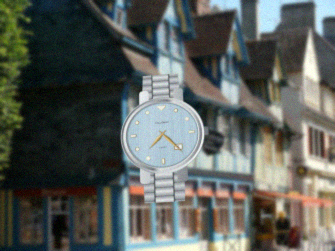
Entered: 7,23
